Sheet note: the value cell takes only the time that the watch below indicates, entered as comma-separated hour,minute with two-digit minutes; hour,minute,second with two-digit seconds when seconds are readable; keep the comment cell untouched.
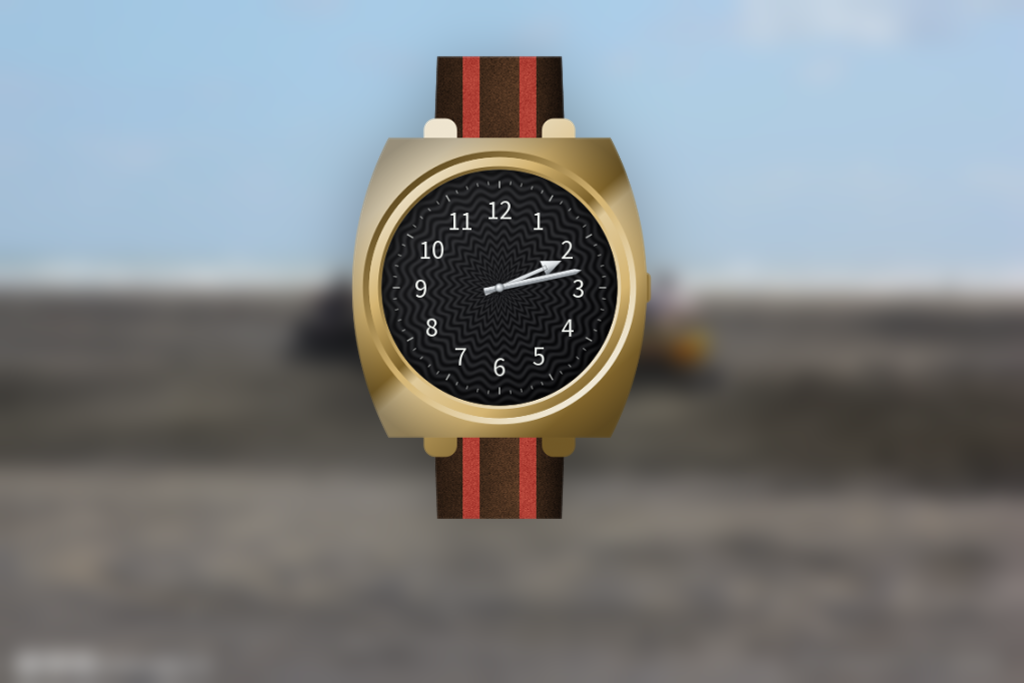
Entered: 2,13
